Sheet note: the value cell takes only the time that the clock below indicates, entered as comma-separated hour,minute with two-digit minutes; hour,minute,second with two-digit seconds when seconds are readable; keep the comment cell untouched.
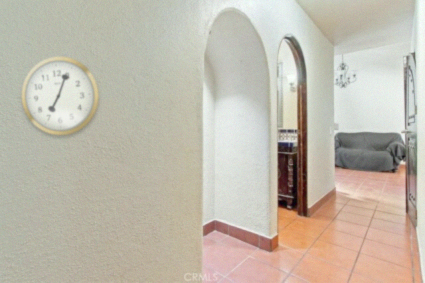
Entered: 7,04
